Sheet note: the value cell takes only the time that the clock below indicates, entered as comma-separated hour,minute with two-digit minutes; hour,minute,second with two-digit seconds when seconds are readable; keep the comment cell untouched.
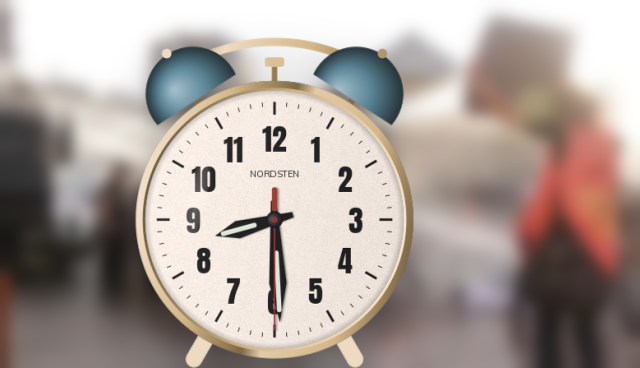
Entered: 8,29,30
